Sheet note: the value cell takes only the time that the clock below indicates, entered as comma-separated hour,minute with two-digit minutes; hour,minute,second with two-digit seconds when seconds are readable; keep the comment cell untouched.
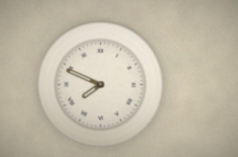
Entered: 7,49
